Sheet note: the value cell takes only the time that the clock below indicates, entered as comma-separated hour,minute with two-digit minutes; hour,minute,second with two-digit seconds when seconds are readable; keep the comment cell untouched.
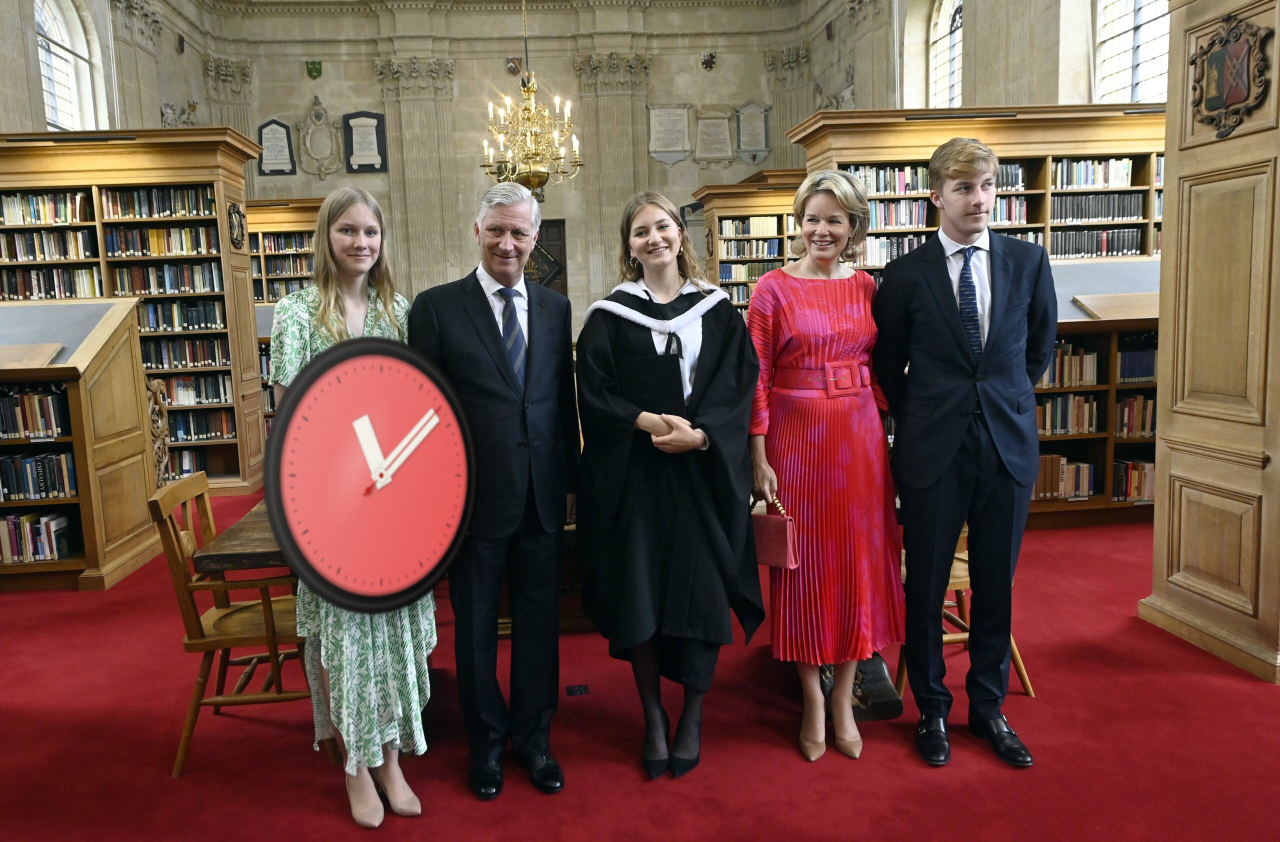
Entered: 11,08,08
